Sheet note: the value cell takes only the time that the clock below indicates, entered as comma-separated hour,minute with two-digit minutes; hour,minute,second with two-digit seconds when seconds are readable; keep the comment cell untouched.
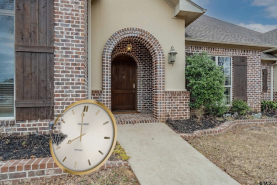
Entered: 7,59
